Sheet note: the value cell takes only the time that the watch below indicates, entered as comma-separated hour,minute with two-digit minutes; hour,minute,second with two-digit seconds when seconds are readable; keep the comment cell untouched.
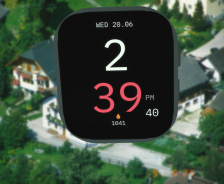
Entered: 2,39,40
